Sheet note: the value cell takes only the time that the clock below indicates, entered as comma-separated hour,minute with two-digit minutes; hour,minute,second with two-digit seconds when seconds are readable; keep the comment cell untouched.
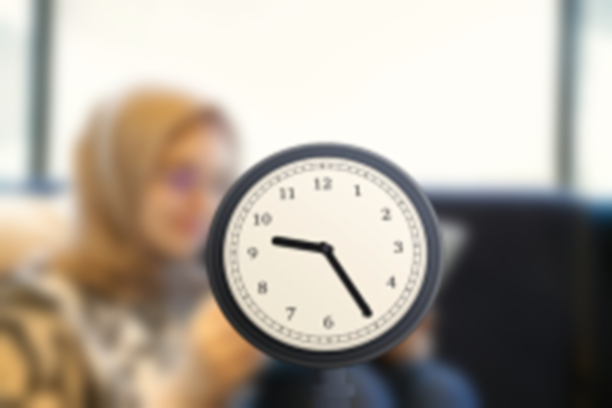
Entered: 9,25
